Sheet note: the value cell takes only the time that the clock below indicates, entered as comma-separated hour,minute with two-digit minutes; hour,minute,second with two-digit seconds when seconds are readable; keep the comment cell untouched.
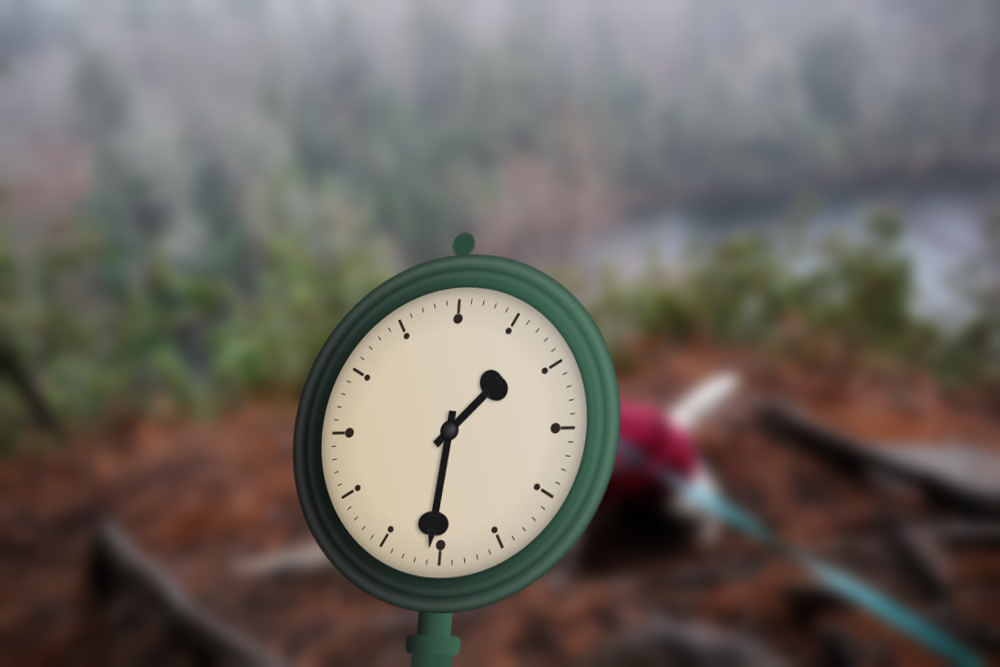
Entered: 1,31
